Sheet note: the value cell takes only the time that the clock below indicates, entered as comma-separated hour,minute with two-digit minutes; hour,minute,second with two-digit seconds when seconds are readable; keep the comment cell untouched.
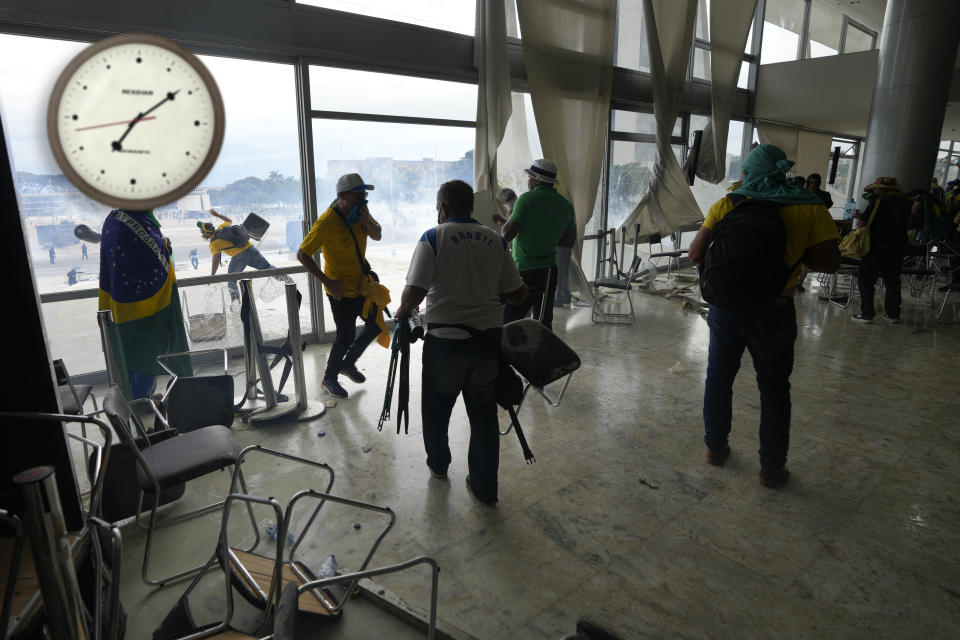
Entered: 7,08,43
